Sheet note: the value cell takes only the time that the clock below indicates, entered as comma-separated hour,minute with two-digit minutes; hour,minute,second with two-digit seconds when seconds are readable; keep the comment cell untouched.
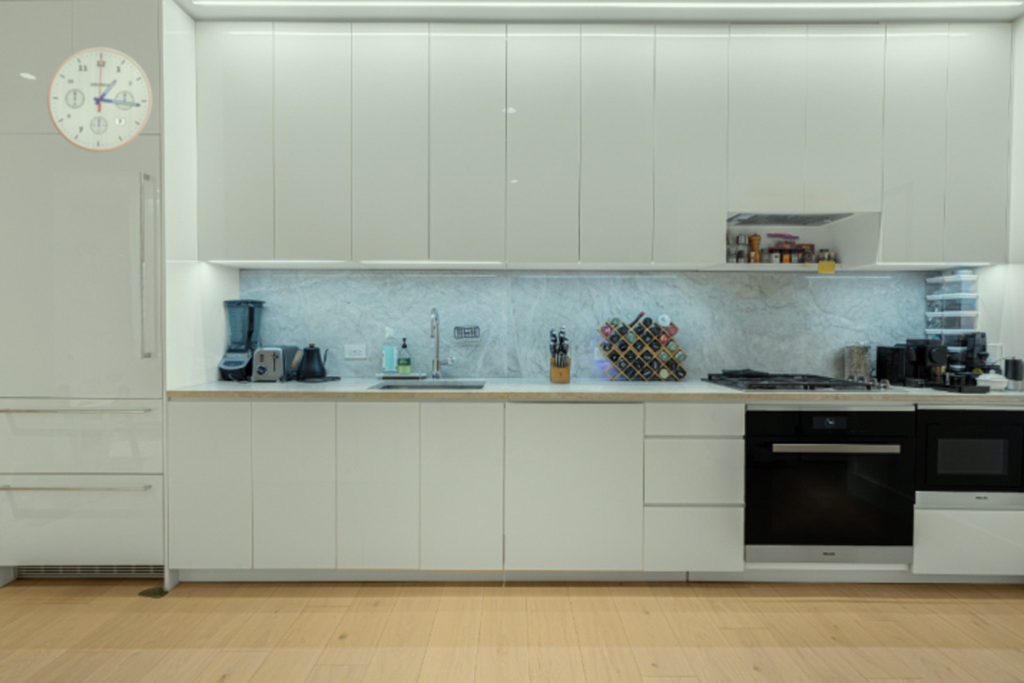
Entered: 1,16
